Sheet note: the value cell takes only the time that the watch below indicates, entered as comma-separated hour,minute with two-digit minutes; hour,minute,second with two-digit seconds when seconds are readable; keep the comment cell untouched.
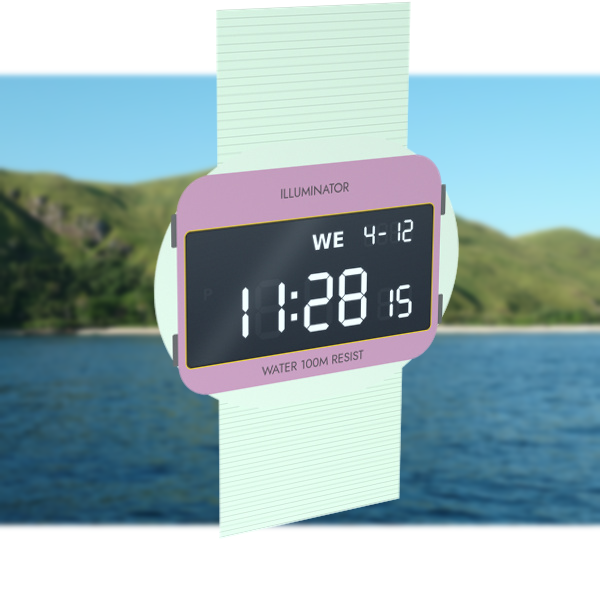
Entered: 11,28,15
